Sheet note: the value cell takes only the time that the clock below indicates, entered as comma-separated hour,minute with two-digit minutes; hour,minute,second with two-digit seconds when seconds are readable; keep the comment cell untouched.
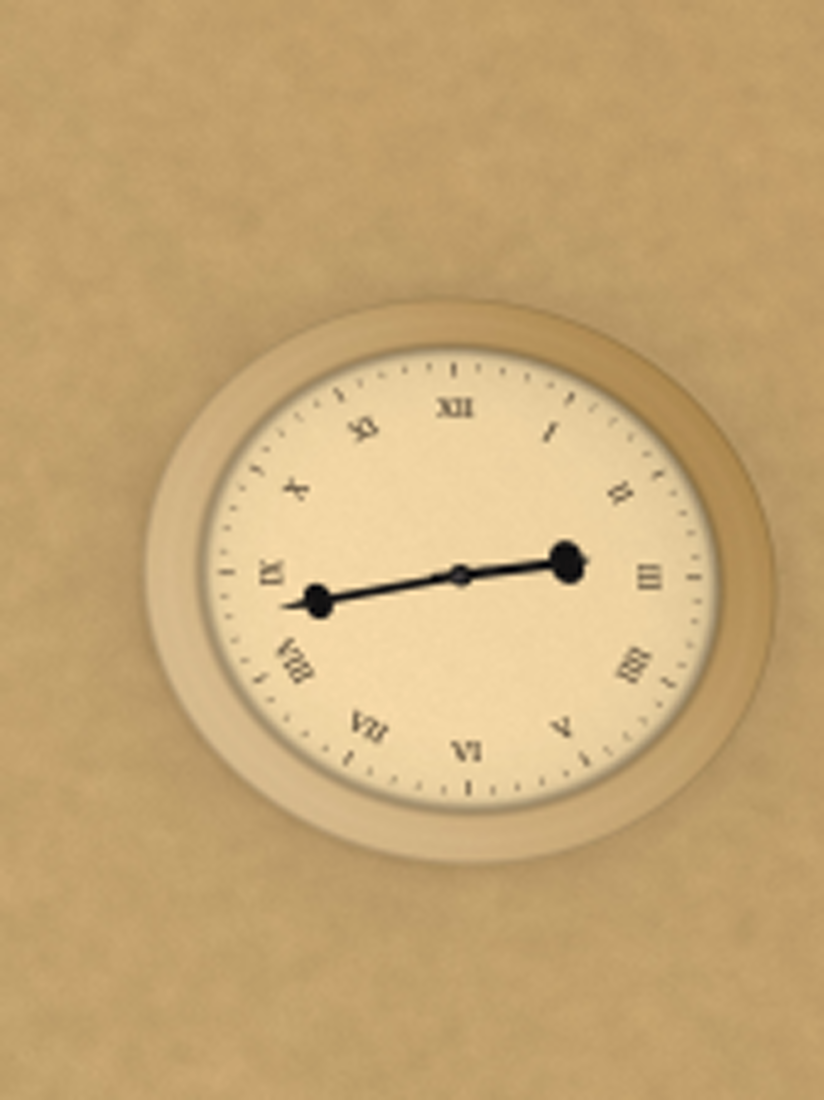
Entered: 2,43
